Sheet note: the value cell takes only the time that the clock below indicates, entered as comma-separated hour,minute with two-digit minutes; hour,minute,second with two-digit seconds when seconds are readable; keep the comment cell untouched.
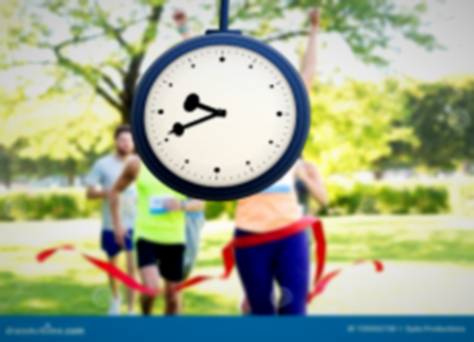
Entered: 9,41
